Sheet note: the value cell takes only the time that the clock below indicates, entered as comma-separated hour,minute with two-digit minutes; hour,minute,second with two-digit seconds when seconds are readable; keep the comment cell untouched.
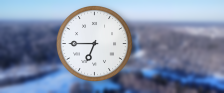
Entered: 6,45
